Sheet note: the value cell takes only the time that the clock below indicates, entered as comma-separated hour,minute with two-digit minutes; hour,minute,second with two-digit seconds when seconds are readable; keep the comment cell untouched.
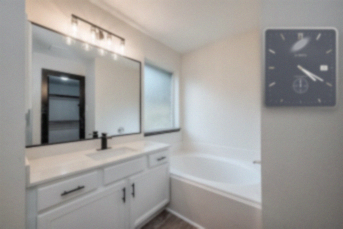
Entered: 4,20
